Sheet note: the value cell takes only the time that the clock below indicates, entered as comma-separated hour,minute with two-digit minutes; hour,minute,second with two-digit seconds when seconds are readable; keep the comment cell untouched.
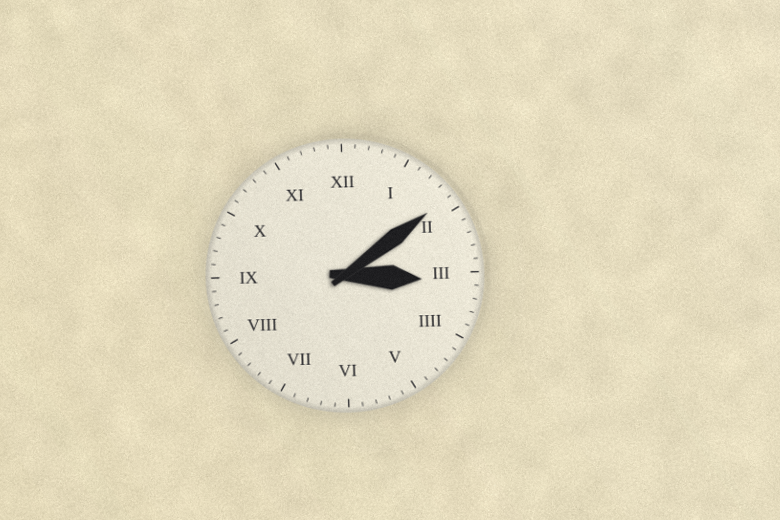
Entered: 3,09
